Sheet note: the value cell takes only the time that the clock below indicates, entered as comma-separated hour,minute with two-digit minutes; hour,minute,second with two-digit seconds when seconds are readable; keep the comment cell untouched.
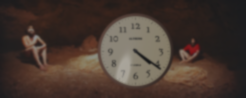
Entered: 4,21
